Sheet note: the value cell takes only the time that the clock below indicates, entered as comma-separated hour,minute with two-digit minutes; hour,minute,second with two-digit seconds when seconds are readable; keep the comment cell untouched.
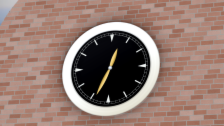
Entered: 12,34
